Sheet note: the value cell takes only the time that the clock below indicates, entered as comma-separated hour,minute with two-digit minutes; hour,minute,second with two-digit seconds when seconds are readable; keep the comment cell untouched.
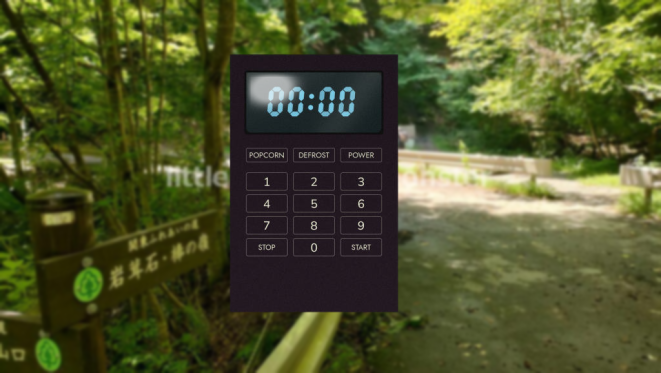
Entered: 0,00
